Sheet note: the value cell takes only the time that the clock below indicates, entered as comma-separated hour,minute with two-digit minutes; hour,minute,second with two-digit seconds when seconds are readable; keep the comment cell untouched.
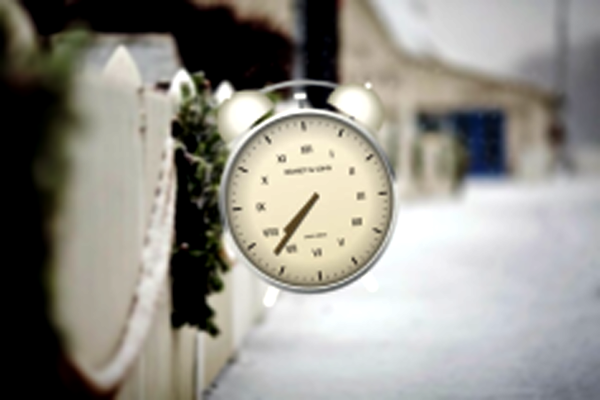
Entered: 7,37
